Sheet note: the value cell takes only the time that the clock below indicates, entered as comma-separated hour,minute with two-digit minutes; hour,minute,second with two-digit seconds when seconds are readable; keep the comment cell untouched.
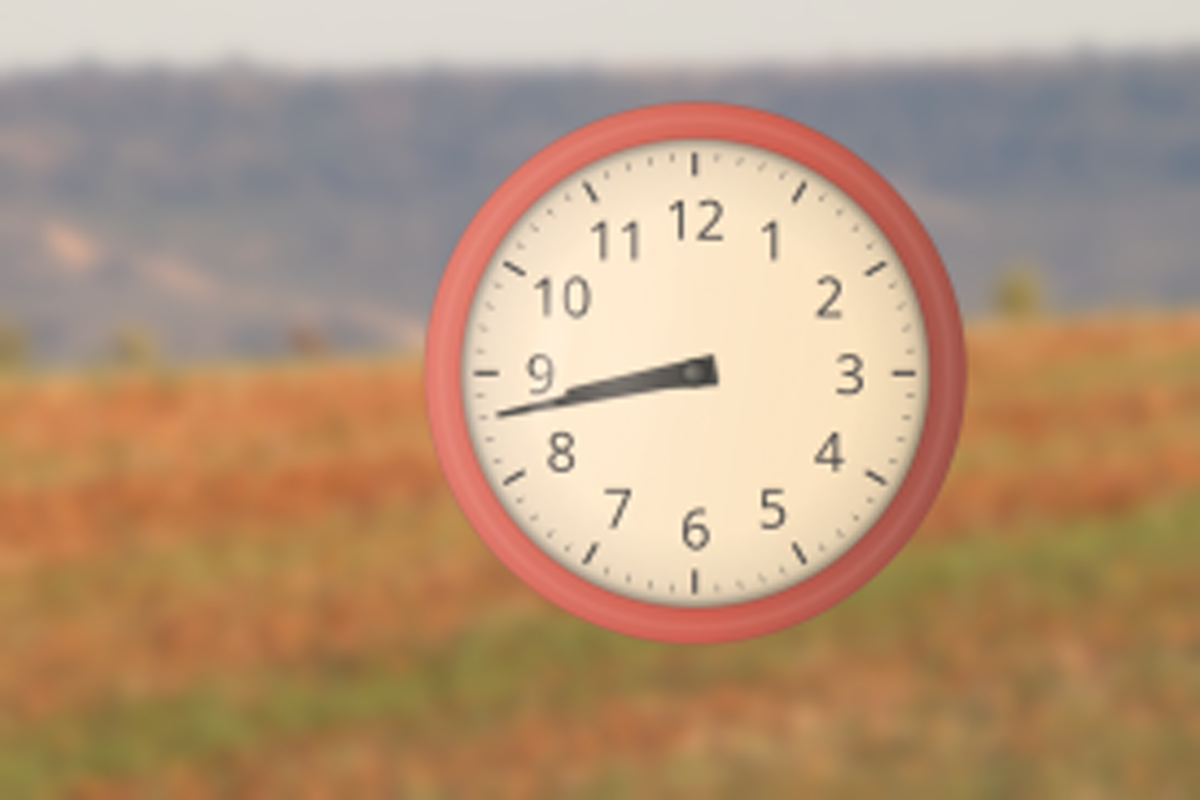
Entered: 8,43
